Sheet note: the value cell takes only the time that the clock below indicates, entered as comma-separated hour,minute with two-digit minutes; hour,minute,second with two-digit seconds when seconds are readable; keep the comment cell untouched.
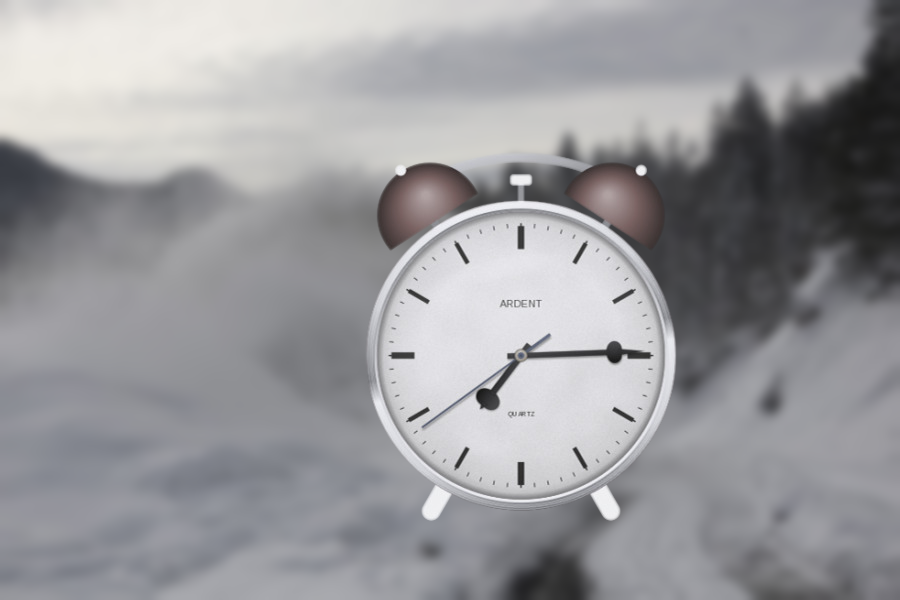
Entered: 7,14,39
